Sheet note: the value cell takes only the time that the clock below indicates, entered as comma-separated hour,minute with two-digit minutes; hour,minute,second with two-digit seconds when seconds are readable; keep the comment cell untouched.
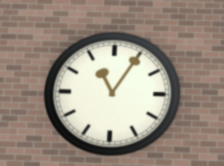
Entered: 11,05
